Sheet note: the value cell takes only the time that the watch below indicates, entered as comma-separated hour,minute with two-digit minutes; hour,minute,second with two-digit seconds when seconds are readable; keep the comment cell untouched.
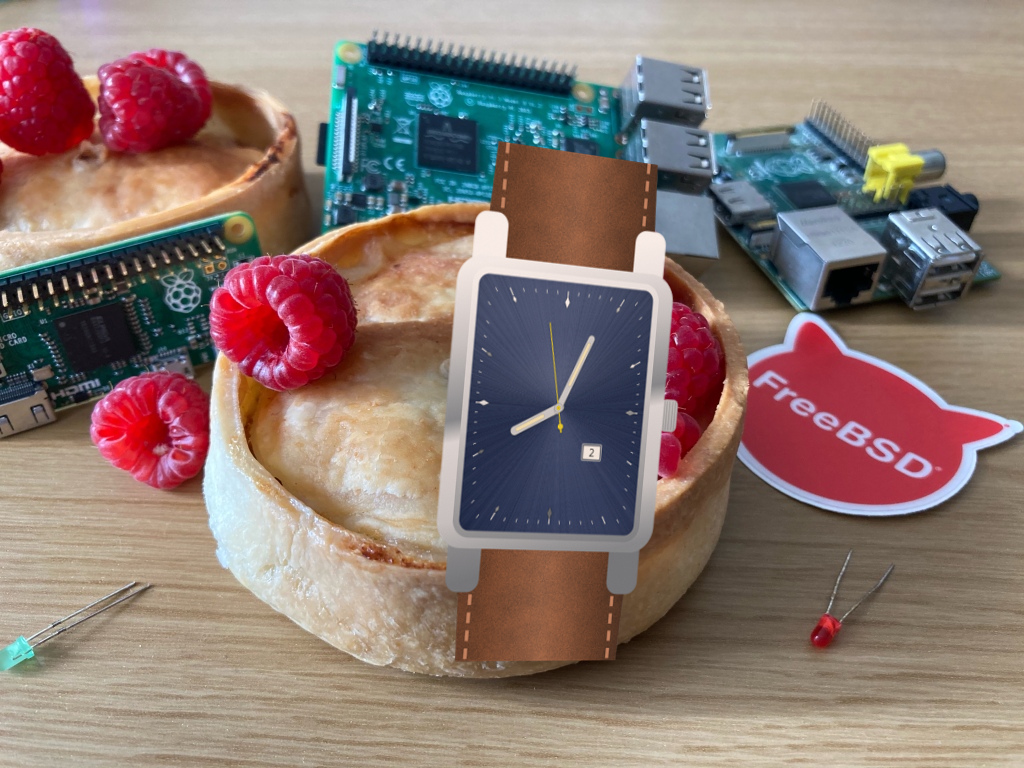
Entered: 8,03,58
